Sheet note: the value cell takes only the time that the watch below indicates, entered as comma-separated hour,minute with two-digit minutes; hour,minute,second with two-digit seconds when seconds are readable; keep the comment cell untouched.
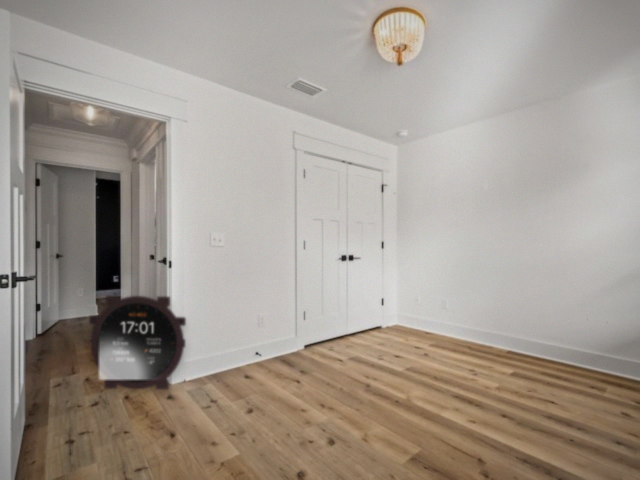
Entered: 17,01
